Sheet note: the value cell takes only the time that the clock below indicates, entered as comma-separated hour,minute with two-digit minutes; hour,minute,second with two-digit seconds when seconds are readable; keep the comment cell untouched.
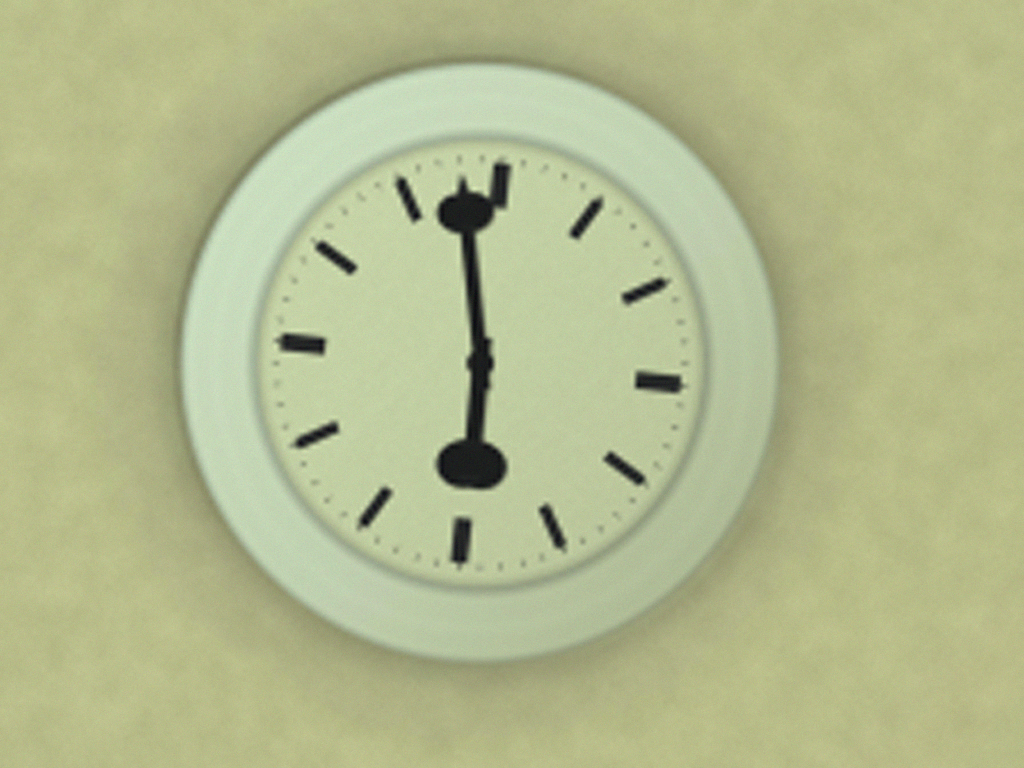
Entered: 5,58
